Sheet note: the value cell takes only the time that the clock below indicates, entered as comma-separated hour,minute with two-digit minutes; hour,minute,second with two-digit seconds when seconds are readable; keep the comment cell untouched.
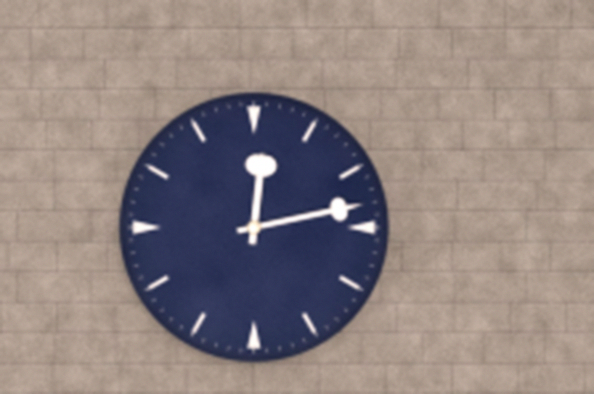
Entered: 12,13
